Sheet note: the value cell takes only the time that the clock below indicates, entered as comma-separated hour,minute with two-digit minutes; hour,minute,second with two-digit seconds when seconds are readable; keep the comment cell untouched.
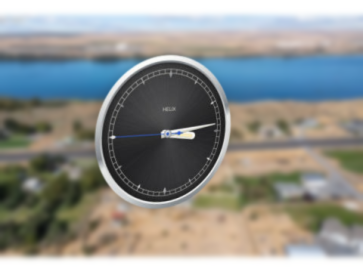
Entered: 3,13,45
